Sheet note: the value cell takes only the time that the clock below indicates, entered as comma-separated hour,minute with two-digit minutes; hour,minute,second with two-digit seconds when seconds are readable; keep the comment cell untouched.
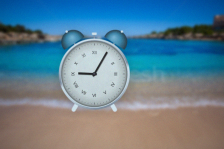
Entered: 9,05
